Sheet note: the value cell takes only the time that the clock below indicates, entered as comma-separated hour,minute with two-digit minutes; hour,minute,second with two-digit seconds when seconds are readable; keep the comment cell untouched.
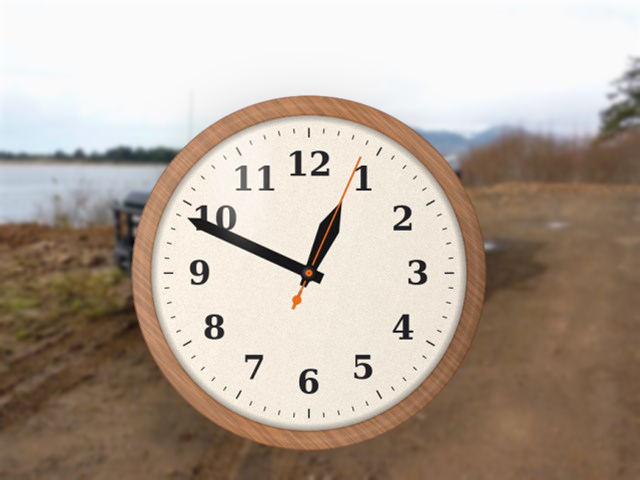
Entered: 12,49,04
